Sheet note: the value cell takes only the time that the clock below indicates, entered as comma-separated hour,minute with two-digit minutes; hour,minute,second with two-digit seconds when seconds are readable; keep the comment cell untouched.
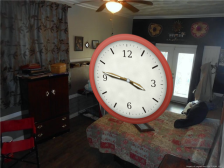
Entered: 3,47
